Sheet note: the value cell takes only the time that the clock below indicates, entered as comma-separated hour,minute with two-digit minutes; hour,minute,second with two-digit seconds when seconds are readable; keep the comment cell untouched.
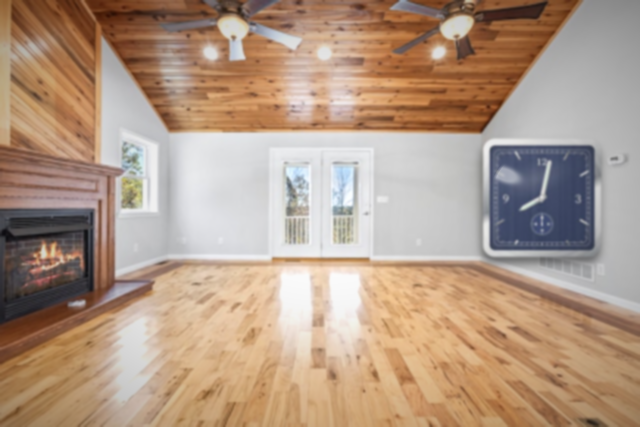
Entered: 8,02
